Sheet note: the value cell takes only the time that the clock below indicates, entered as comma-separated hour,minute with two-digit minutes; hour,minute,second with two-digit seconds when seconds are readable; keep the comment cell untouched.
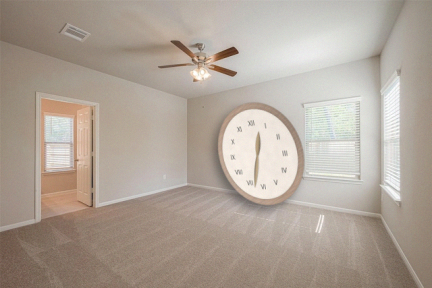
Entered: 12,33
